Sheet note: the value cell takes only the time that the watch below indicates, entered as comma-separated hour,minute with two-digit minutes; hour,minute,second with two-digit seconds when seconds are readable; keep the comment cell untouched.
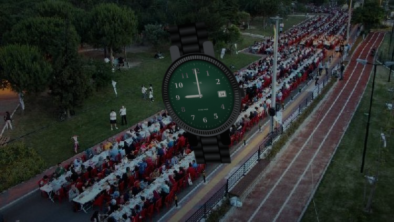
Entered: 9,00
